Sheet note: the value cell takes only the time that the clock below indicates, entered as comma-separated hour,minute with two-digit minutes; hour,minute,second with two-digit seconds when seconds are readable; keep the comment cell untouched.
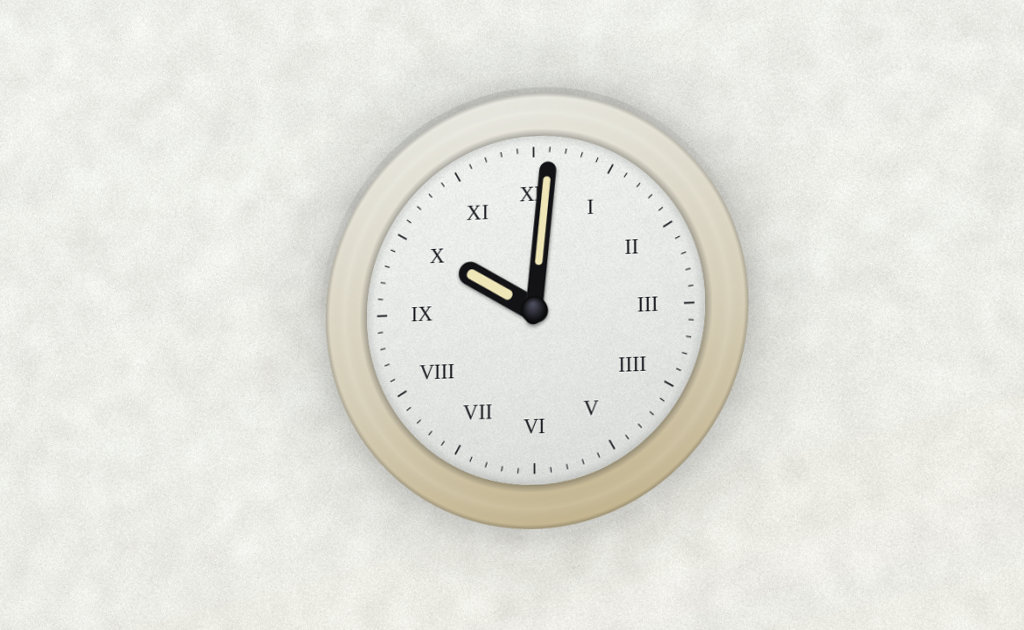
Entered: 10,01
